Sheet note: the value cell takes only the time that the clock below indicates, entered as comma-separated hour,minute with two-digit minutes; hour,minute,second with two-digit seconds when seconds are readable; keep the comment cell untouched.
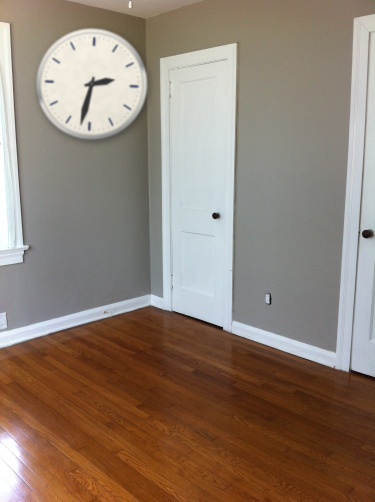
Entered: 2,32
